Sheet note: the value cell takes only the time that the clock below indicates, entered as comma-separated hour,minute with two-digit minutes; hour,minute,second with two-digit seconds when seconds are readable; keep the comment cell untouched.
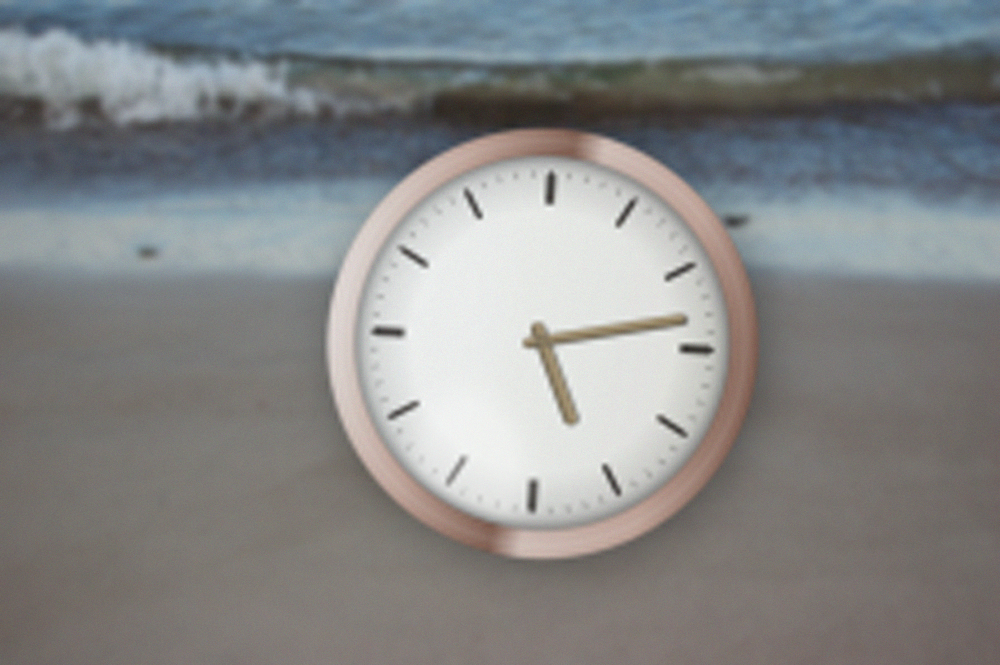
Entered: 5,13
